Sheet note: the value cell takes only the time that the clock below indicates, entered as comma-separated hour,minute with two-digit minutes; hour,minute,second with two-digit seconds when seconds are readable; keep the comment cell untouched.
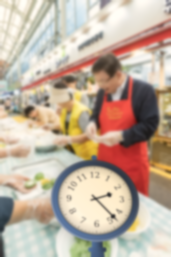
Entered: 2,23
